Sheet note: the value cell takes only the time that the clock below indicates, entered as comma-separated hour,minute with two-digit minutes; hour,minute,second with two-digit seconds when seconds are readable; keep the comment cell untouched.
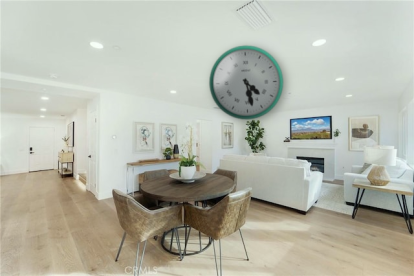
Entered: 4,28
